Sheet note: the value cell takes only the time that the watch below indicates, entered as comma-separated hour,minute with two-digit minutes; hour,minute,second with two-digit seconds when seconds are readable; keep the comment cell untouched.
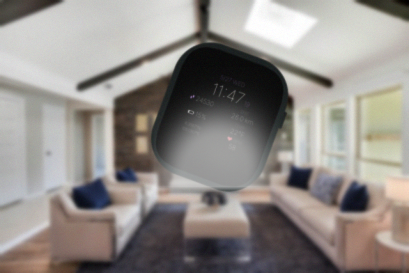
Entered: 11,47
